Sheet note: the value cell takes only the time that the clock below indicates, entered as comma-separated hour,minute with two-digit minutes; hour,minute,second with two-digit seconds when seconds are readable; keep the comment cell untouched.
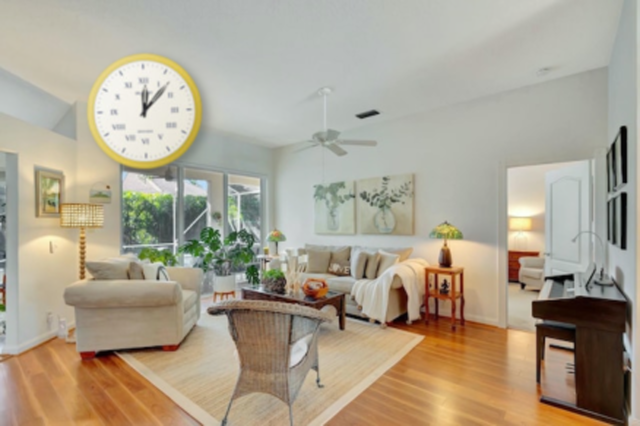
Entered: 12,07
